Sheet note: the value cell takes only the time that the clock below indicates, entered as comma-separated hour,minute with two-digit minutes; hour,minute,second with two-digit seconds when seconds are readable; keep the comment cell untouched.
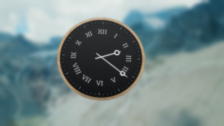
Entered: 2,21
